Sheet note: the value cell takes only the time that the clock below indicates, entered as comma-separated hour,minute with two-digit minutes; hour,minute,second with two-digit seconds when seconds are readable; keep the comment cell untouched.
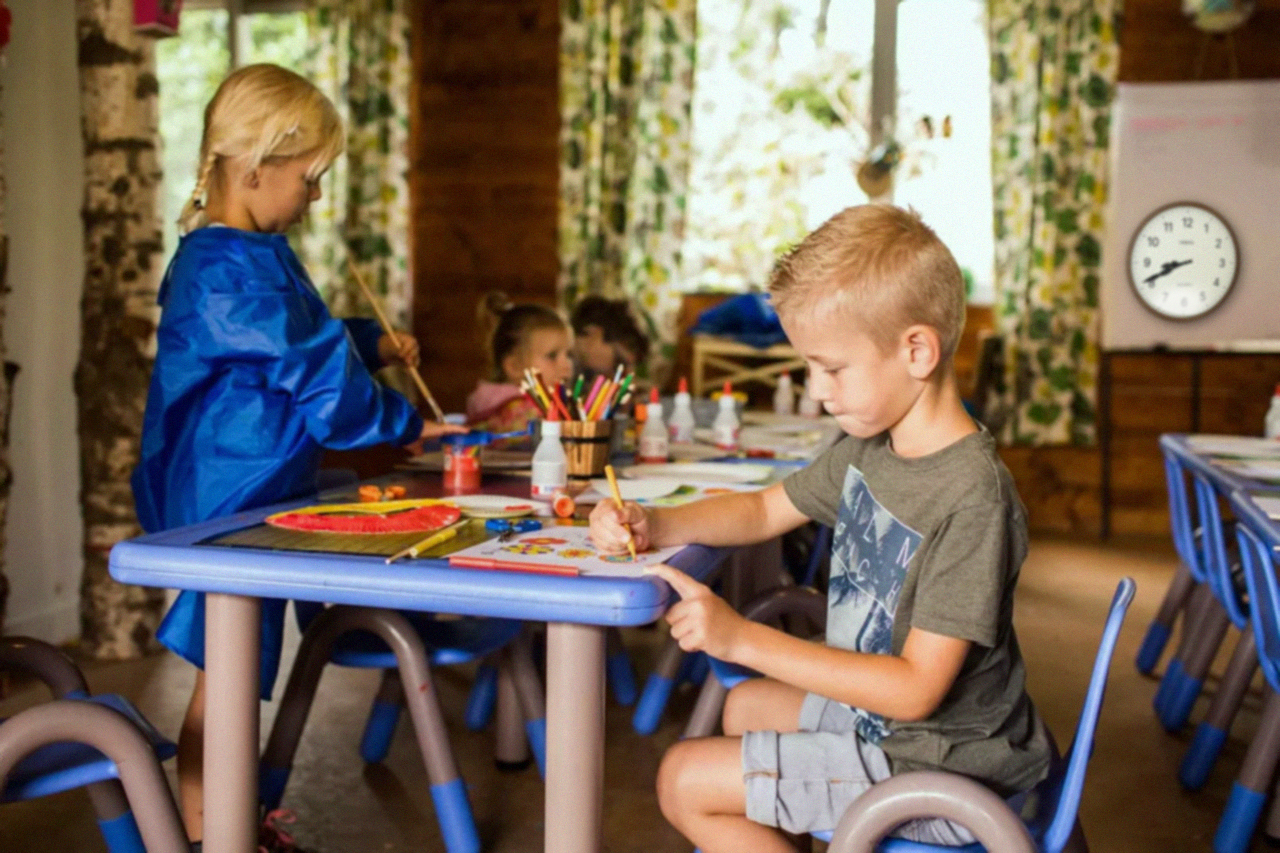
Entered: 8,41
